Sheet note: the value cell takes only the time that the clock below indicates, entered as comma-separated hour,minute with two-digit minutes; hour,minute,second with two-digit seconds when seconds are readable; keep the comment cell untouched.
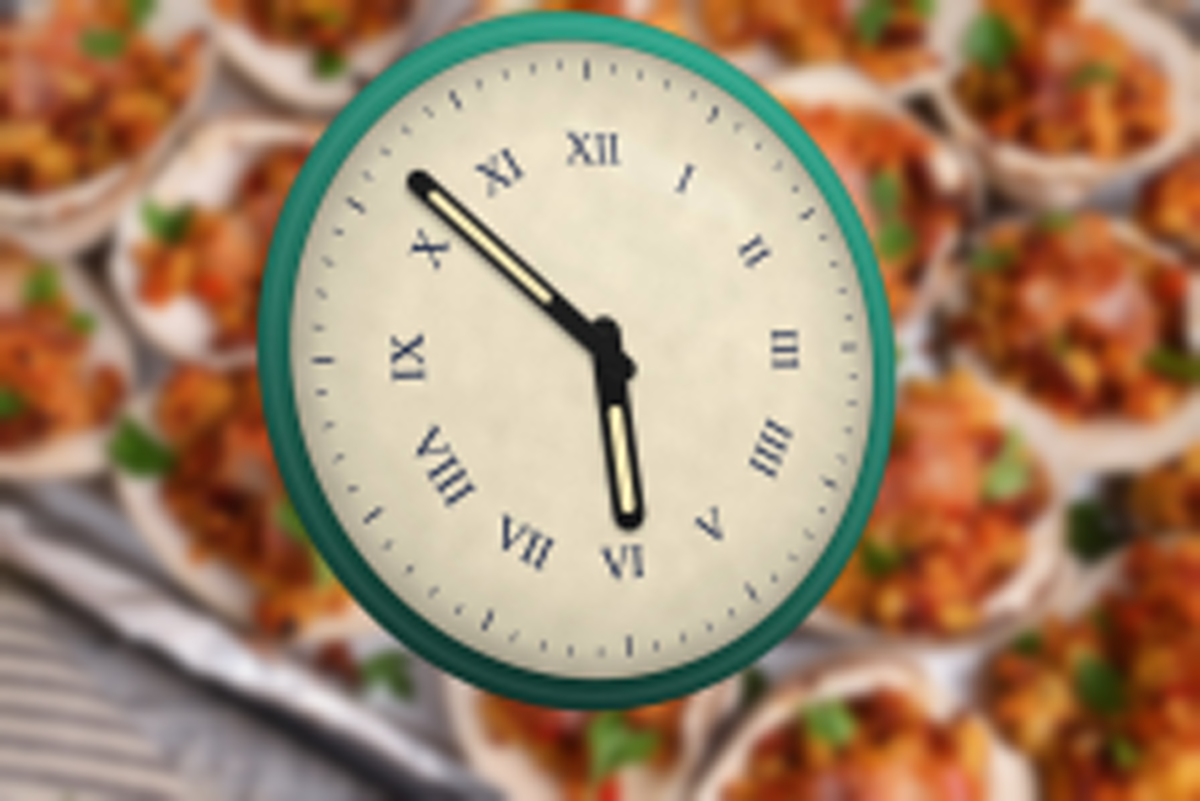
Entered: 5,52
